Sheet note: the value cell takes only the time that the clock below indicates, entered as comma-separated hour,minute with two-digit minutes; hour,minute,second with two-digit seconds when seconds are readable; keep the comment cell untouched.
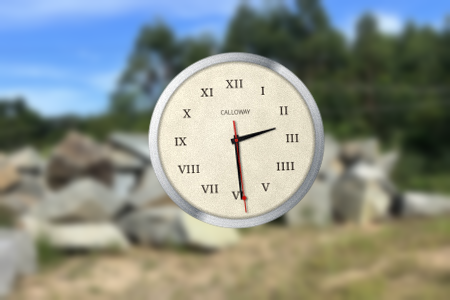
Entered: 2,29,29
